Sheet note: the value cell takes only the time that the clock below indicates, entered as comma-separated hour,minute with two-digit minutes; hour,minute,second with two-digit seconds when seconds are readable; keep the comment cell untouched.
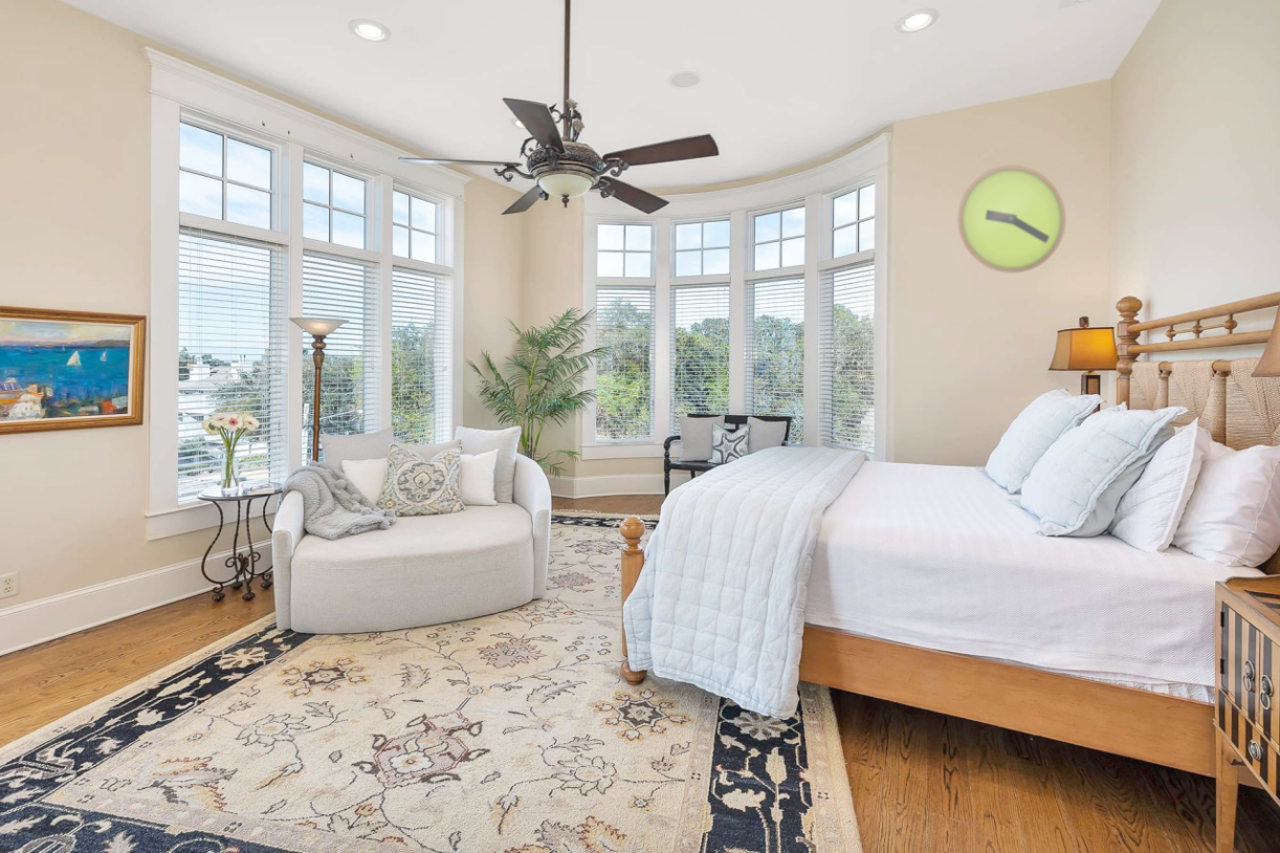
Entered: 9,20
